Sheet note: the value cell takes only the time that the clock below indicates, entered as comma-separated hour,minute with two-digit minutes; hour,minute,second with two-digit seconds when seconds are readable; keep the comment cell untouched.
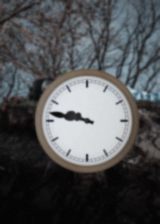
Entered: 9,47
